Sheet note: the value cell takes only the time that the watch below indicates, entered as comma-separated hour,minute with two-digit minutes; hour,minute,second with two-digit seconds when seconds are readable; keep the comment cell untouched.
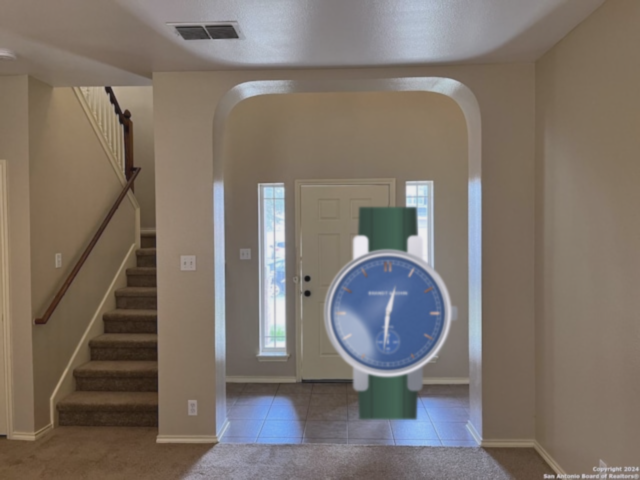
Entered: 12,31
